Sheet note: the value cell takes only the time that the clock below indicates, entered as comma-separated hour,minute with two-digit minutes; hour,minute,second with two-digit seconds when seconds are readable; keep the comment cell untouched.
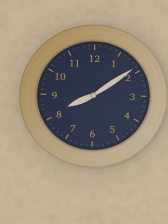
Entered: 8,09
